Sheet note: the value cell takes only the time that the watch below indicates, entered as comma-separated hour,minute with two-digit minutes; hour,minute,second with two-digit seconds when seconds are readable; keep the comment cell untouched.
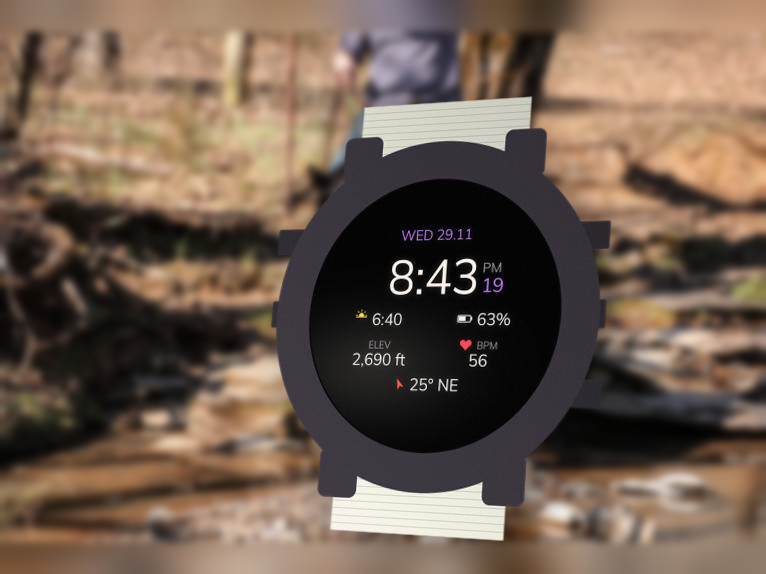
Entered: 8,43,19
